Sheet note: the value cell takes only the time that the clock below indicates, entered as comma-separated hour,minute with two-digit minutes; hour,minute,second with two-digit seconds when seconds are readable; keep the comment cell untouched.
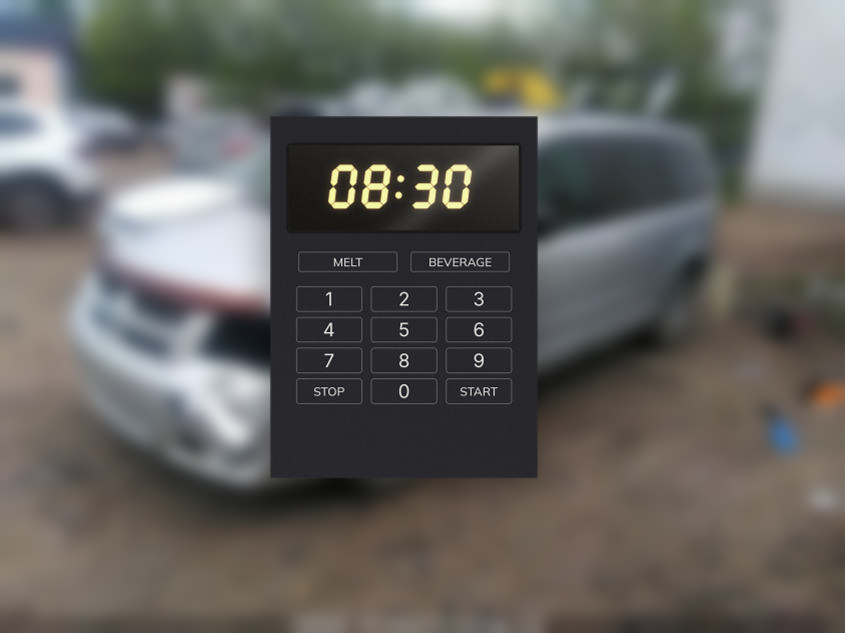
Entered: 8,30
